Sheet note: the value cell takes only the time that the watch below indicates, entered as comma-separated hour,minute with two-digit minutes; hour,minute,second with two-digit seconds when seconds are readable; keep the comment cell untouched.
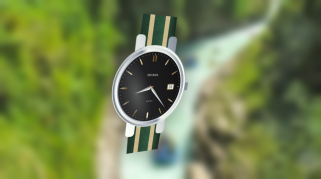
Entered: 8,23
